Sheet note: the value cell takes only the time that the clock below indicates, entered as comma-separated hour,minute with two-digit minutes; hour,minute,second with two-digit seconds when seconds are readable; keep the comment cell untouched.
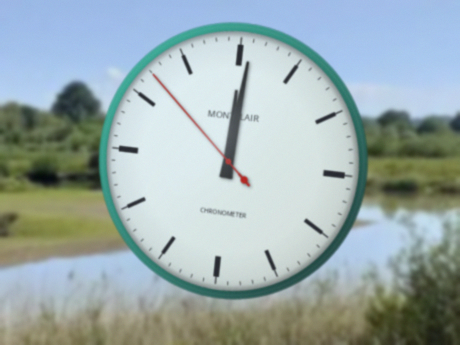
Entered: 12,00,52
